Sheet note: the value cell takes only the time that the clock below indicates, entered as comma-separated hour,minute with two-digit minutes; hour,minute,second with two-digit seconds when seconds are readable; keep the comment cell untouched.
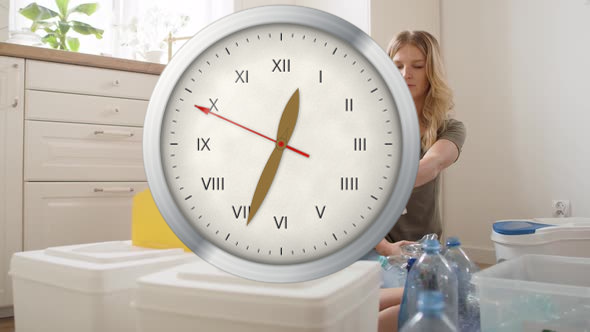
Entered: 12,33,49
